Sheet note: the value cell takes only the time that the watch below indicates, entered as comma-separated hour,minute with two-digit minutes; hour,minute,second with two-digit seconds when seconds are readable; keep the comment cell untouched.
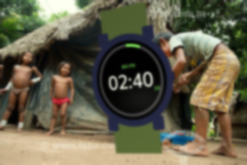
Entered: 2,40
